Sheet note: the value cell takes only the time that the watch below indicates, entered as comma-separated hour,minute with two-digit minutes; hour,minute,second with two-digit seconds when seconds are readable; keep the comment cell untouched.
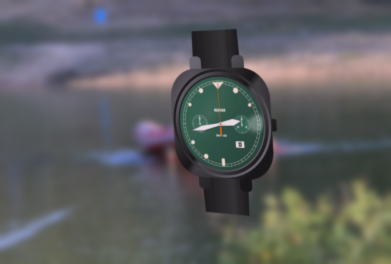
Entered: 2,43
